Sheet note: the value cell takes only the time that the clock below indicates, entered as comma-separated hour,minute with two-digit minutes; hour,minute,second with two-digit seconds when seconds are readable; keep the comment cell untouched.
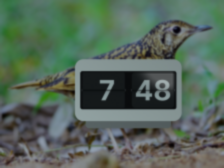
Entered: 7,48
